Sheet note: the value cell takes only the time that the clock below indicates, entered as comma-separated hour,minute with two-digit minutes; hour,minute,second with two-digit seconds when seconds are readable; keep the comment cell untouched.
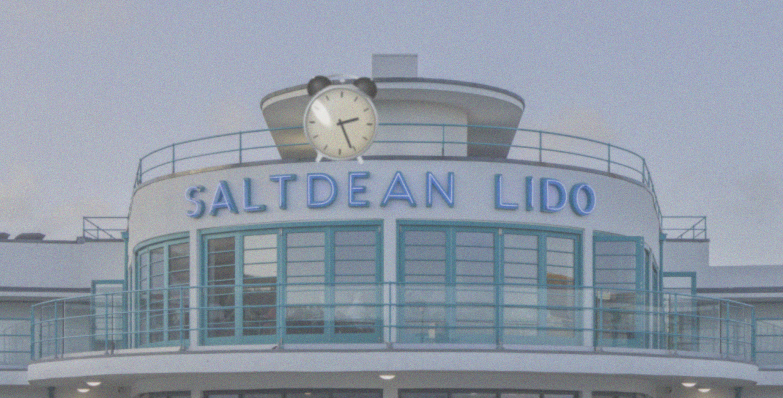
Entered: 2,26
